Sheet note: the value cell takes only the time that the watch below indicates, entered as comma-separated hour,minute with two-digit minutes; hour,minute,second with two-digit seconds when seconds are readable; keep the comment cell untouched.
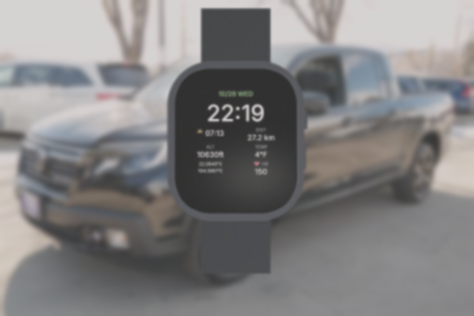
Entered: 22,19
